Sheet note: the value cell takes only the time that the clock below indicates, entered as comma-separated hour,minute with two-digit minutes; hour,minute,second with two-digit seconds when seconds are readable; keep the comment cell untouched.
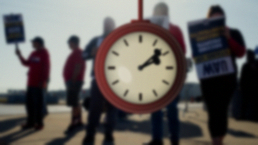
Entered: 2,08
